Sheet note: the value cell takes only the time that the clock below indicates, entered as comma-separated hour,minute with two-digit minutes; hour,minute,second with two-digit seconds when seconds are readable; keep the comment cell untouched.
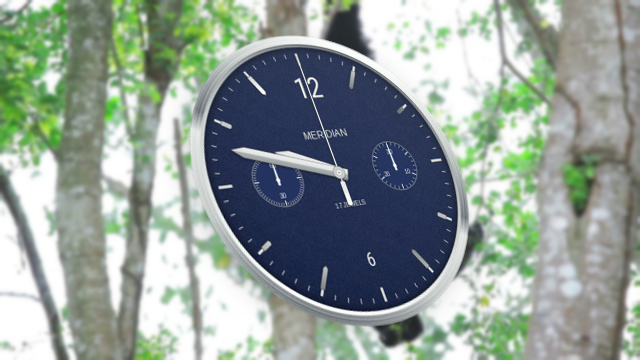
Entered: 9,48
